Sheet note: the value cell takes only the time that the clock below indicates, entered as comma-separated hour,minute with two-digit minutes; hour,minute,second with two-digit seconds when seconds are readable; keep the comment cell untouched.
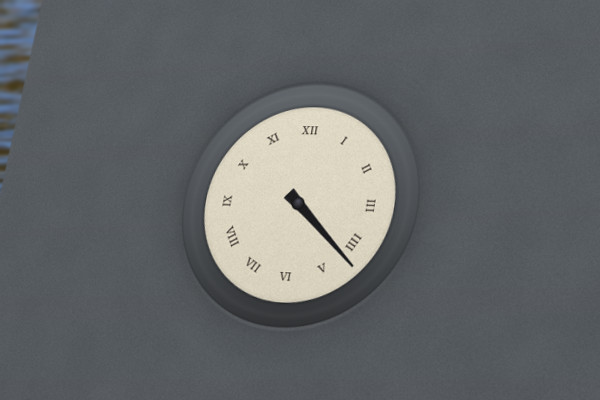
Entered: 4,22
